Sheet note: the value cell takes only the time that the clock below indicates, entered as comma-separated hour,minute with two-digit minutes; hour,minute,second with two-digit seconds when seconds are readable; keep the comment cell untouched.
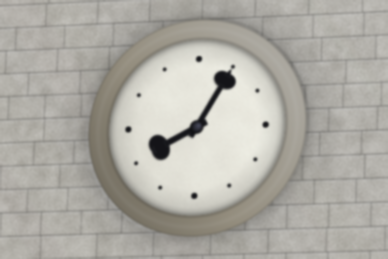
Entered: 8,05
